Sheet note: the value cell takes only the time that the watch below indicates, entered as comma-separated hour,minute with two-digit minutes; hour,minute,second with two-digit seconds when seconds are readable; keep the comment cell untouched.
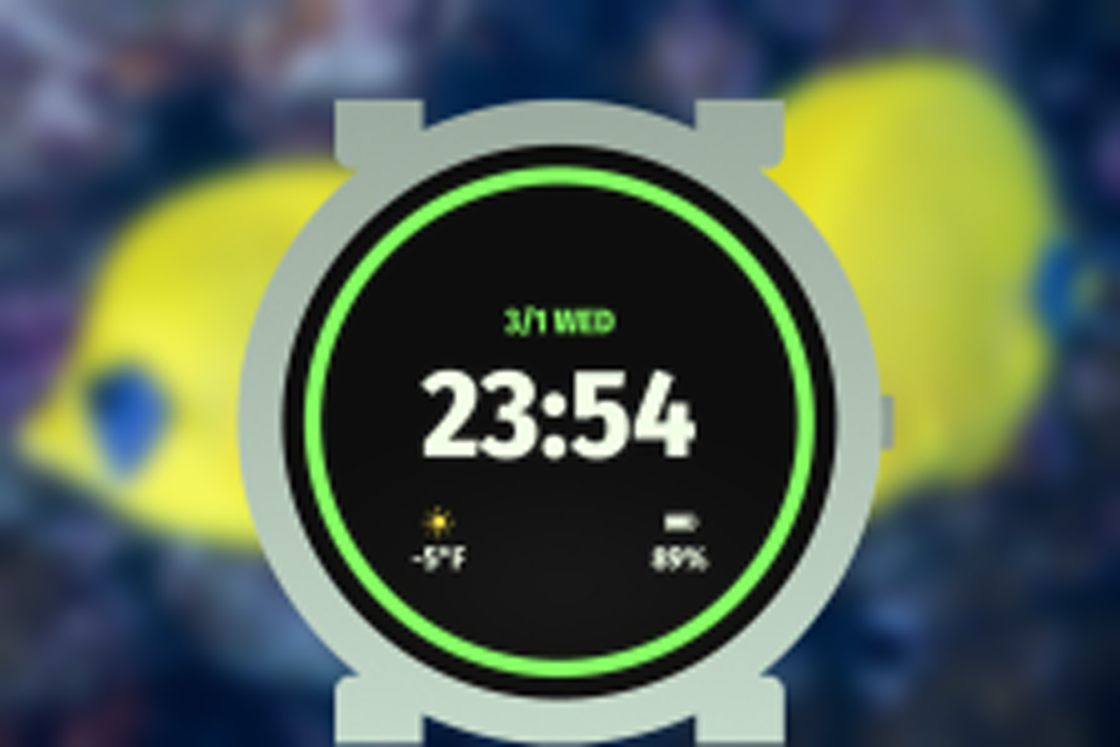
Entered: 23,54
